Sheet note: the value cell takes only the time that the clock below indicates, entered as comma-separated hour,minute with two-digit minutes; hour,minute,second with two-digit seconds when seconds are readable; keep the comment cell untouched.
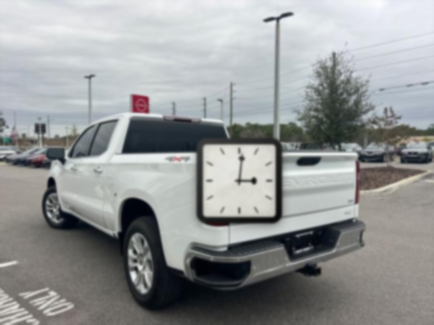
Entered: 3,01
